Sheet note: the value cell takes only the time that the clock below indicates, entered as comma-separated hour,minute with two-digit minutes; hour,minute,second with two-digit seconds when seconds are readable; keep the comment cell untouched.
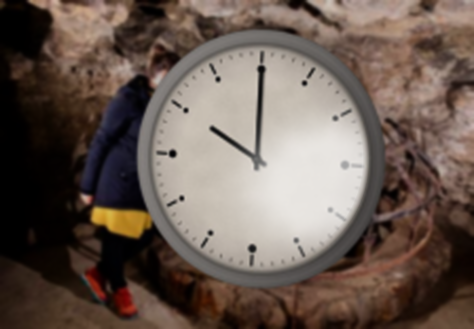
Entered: 10,00
